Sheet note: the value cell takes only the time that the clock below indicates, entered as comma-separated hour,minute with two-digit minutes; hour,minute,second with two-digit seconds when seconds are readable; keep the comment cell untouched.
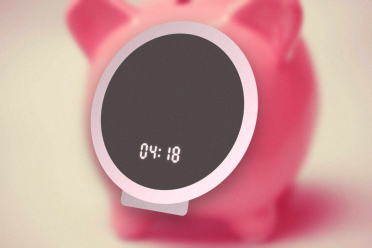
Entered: 4,18
